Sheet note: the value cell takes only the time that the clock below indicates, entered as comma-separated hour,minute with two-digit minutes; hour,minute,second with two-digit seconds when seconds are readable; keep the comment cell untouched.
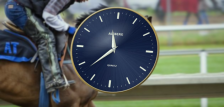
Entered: 11,38
